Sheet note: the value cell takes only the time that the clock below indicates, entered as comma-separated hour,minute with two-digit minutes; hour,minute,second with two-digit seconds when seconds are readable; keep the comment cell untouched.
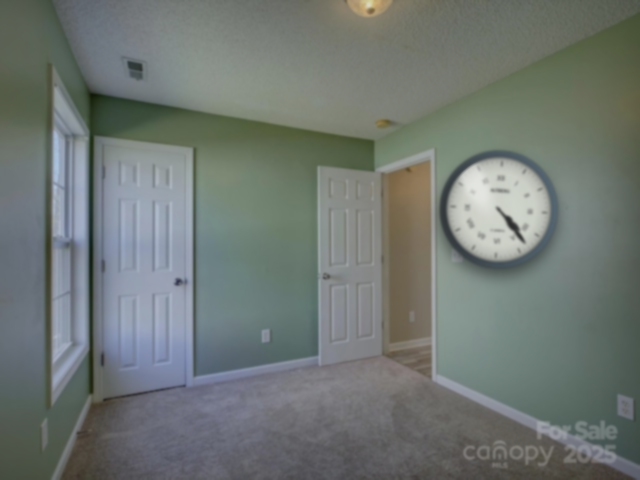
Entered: 4,23
